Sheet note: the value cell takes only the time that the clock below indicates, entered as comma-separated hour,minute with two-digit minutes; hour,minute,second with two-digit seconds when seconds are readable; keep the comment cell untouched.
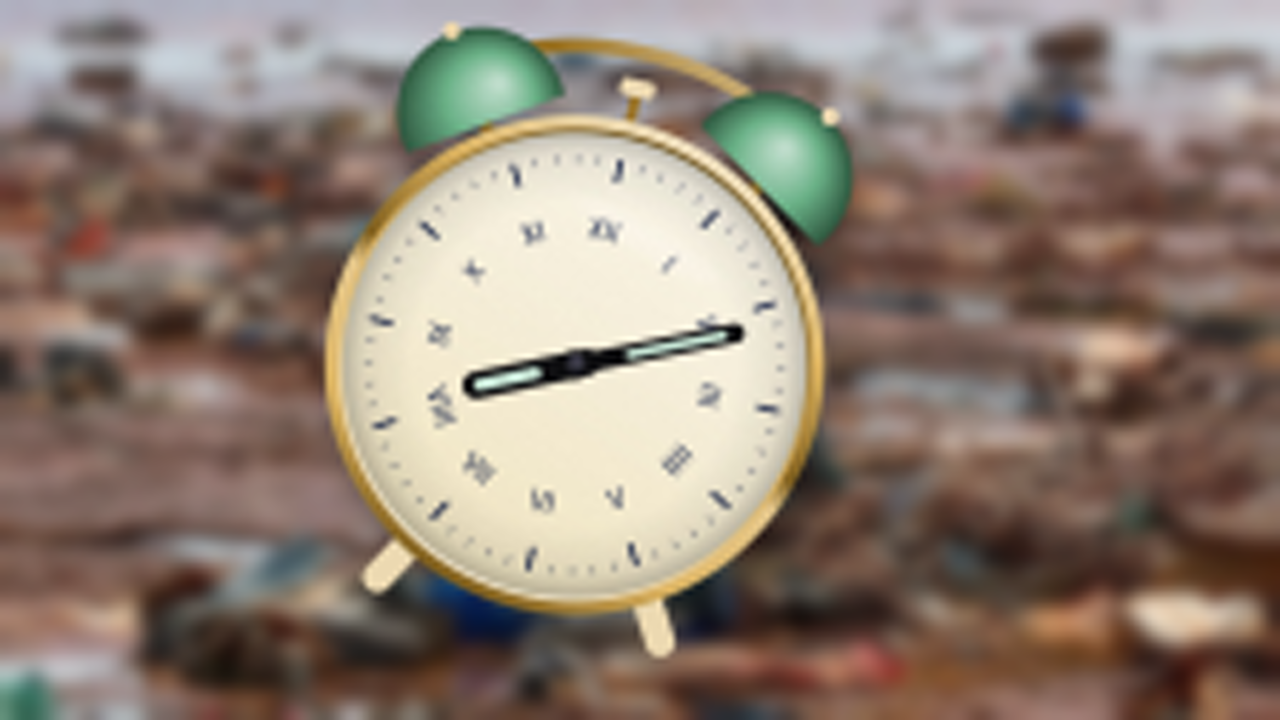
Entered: 8,11
